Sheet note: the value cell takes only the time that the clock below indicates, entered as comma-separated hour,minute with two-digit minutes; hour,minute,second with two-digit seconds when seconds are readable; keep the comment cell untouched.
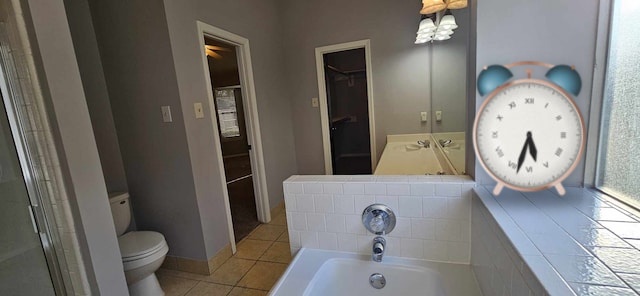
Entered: 5,33
